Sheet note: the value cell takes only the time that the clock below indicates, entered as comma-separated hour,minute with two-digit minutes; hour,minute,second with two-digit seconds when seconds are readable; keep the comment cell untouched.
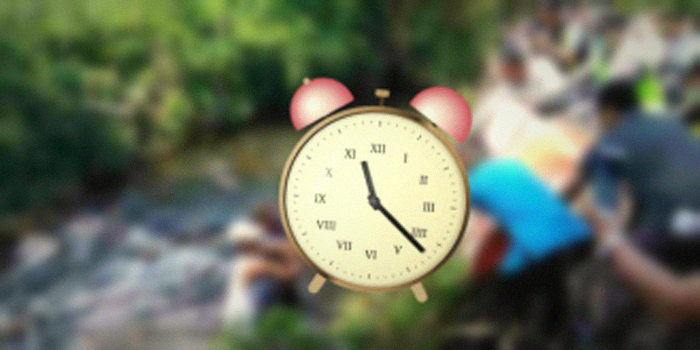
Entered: 11,22
